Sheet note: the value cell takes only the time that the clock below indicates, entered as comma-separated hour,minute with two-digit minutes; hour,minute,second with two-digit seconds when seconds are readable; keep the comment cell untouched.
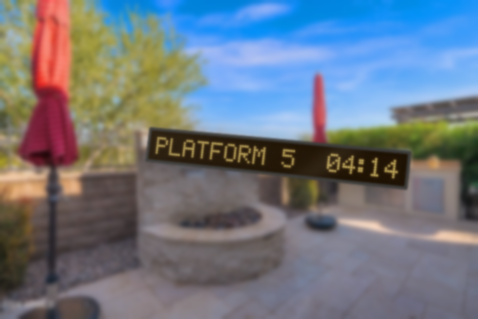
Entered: 4,14
